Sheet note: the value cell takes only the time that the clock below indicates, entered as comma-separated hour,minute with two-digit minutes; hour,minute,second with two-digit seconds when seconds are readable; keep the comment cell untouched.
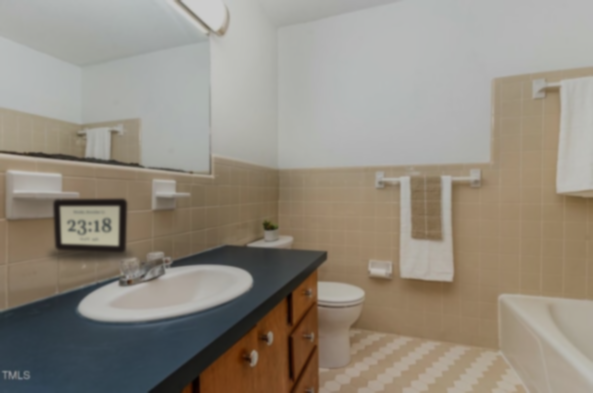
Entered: 23,18
